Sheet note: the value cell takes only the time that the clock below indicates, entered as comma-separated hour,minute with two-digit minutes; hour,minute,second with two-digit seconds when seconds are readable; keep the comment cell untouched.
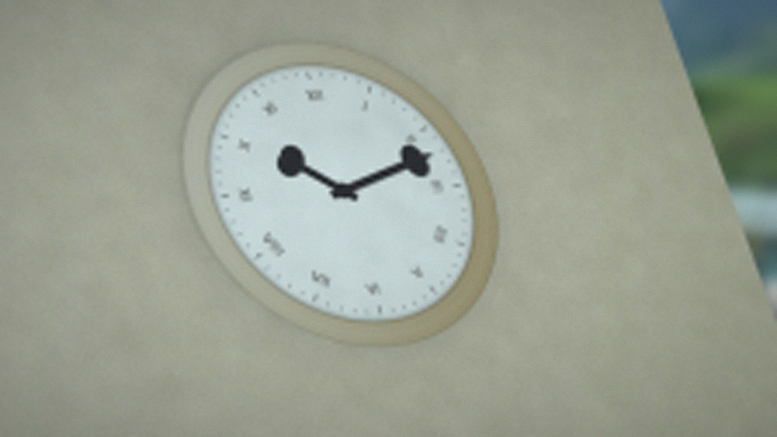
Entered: 10,12
